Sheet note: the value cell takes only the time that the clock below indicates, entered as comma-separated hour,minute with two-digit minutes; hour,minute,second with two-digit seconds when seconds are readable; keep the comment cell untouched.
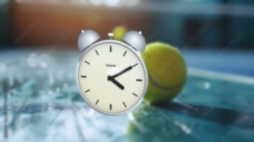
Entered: 4,10
